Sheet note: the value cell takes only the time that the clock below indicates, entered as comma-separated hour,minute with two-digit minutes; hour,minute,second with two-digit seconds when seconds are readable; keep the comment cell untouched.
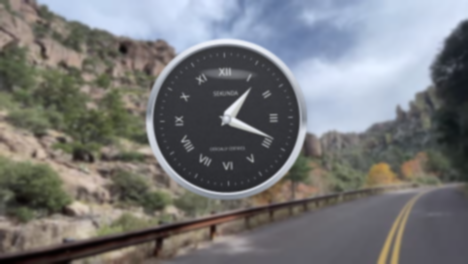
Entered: 1,19
